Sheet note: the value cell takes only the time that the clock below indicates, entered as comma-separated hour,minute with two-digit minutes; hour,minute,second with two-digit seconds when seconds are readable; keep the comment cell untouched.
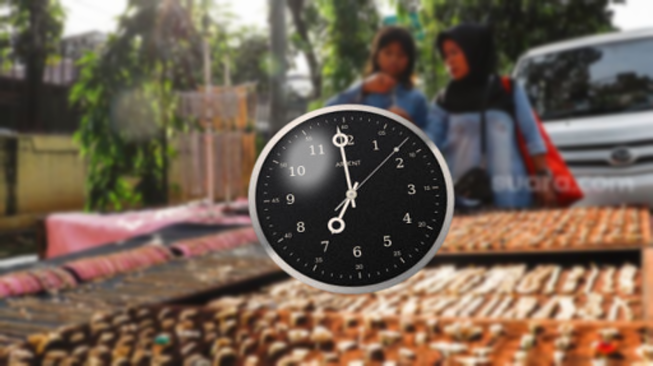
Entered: 6,59,08
